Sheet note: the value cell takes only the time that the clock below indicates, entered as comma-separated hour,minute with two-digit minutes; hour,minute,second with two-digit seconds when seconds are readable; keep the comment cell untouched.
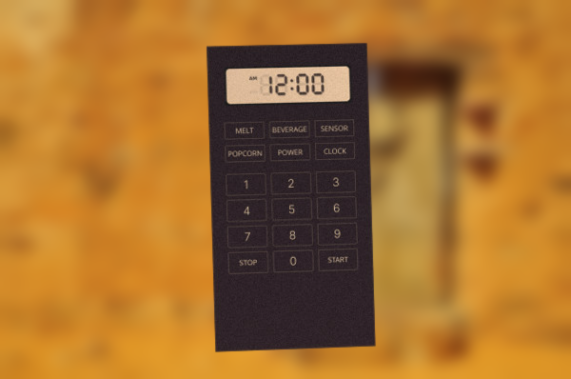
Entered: 12,00
